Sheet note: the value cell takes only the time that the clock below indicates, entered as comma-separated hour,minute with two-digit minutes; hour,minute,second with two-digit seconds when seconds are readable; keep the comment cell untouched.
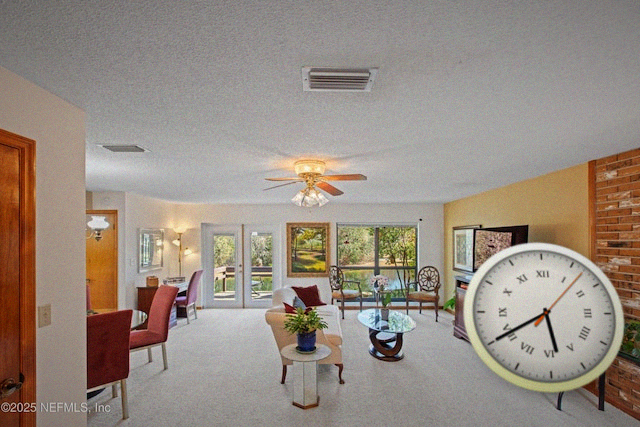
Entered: 5,40,07
